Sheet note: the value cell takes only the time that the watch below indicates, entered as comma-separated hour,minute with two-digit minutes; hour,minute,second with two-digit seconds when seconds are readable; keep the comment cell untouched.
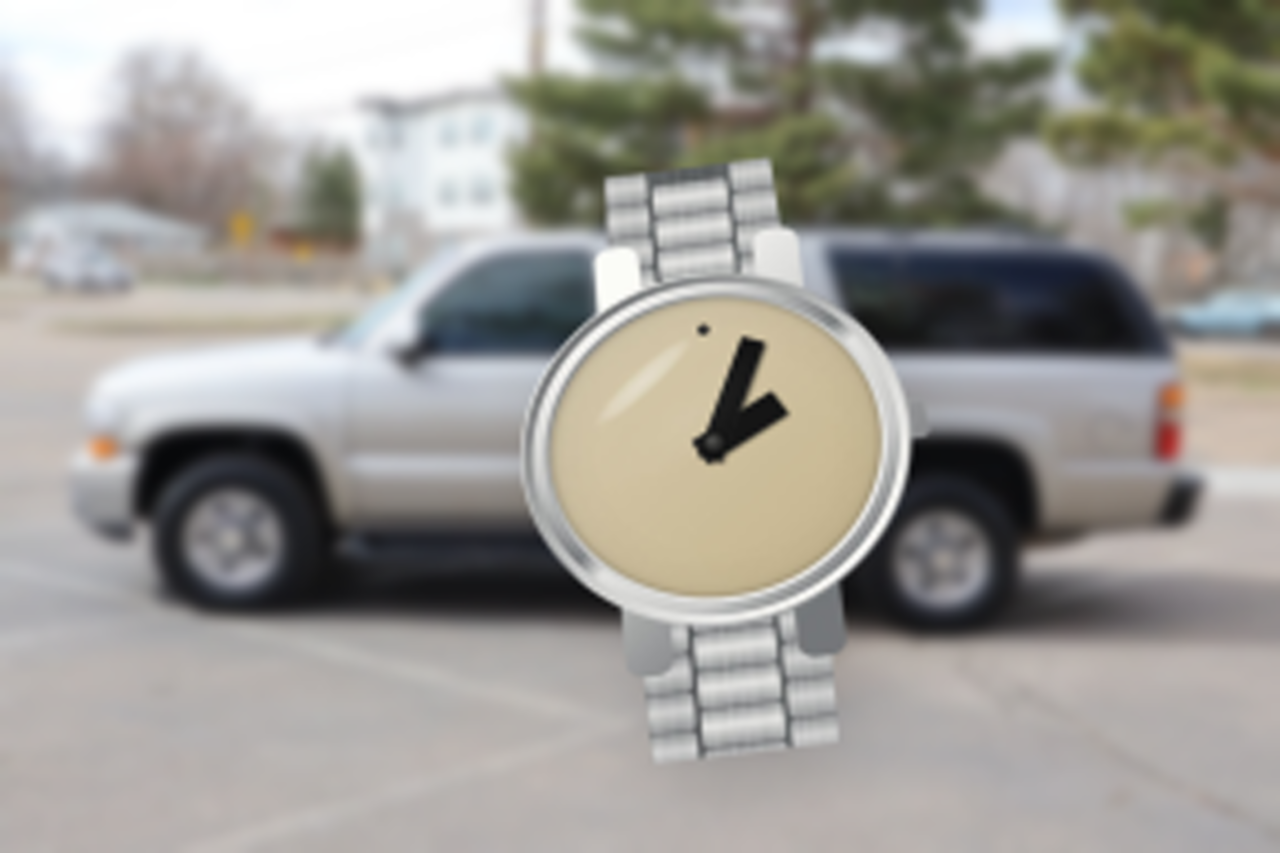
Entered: 2,04
